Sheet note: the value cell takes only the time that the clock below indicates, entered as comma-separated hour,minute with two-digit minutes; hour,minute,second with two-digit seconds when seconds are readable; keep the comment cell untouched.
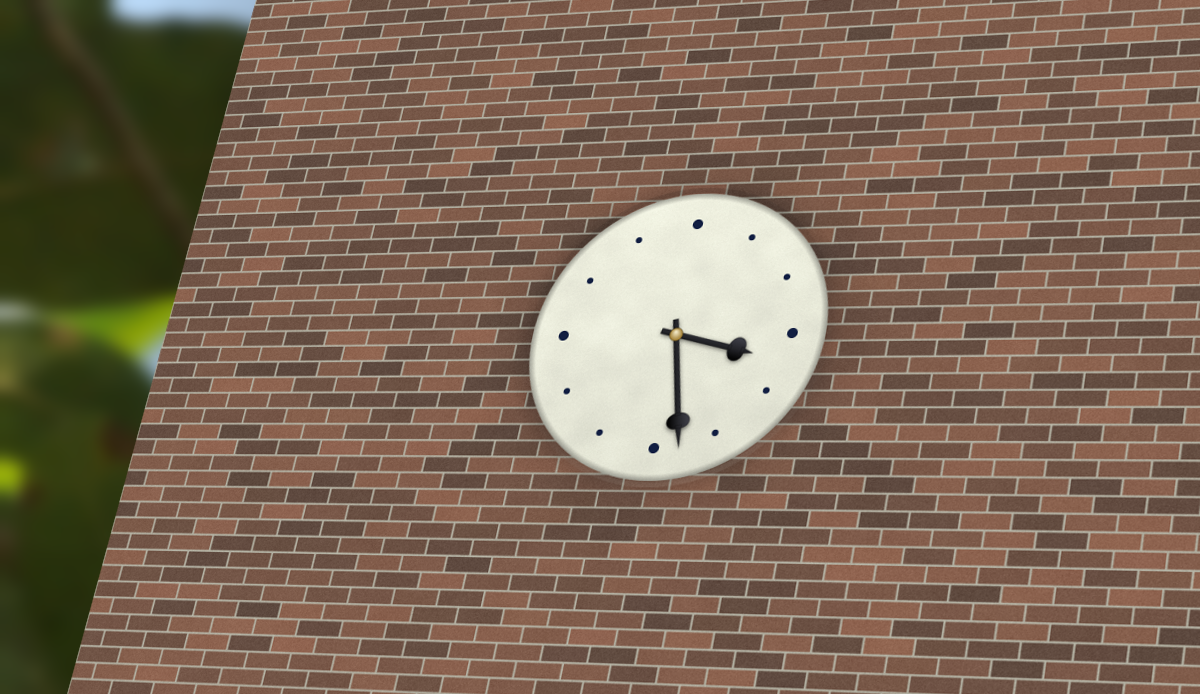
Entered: 3,28
